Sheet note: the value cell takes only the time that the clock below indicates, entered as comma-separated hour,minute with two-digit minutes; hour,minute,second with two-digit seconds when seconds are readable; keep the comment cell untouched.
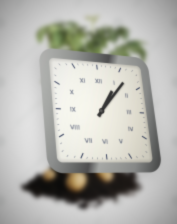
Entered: 1,07
